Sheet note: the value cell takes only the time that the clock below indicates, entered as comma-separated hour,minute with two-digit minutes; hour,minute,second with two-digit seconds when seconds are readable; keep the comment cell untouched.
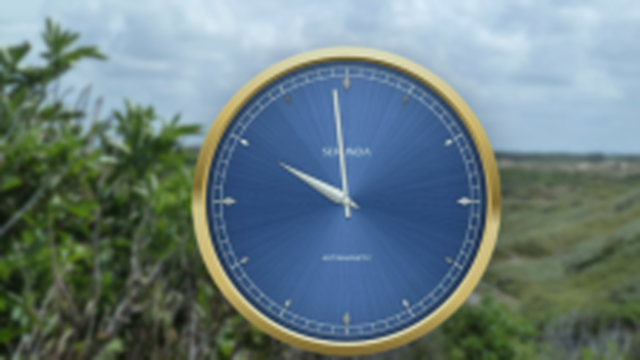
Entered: 9,59
